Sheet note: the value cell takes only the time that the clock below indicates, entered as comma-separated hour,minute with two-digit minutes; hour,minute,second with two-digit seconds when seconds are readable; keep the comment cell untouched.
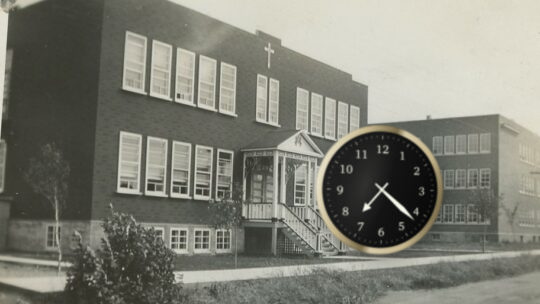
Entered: 7,22
